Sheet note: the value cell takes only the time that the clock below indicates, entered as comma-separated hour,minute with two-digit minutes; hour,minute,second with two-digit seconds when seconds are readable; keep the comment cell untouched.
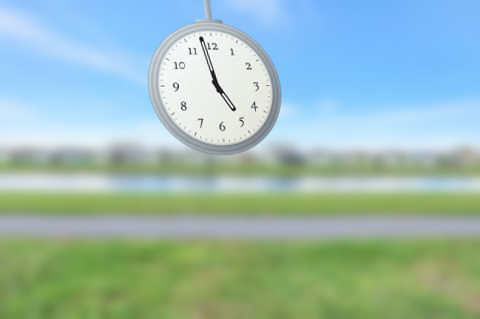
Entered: 4,58
